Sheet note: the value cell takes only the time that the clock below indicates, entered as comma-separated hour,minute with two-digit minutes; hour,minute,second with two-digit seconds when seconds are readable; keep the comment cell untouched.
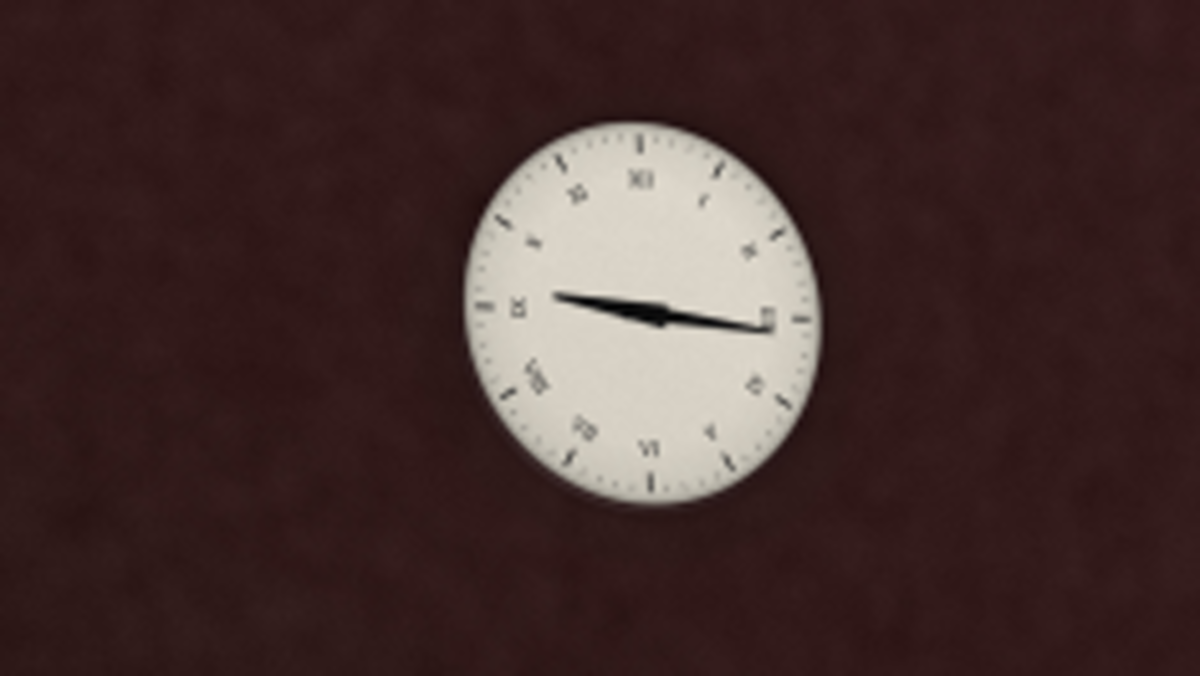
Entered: 9,16
